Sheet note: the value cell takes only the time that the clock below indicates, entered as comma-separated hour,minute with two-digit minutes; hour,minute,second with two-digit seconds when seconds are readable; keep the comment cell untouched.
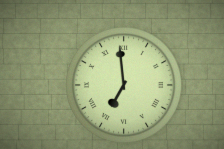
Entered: 6,59
